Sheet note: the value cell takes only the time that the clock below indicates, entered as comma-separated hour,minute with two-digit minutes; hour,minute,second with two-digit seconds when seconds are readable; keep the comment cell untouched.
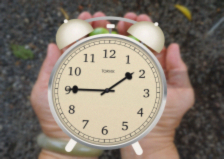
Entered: 1,45
